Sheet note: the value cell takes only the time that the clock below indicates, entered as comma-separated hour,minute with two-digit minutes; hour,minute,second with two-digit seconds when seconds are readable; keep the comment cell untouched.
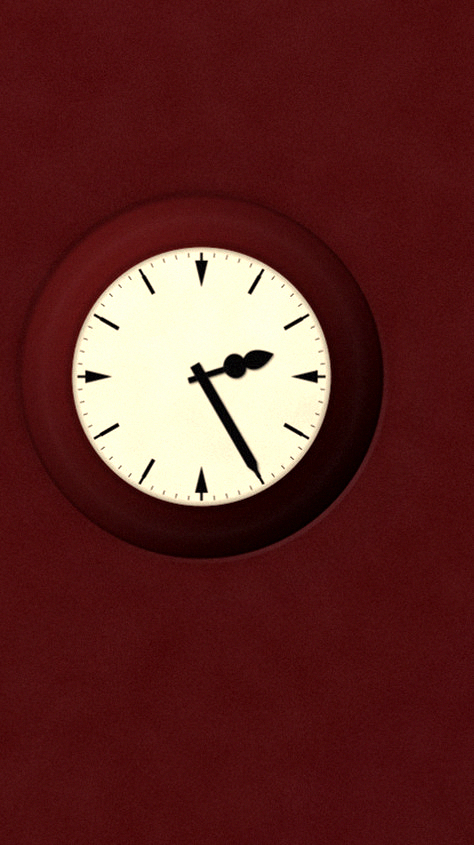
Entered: 2,25
